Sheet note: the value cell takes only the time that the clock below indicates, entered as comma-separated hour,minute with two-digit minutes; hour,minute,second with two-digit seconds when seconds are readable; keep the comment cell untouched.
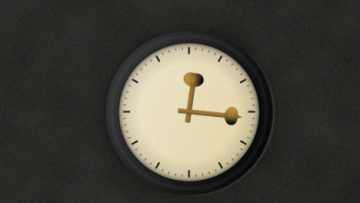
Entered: 12,16
